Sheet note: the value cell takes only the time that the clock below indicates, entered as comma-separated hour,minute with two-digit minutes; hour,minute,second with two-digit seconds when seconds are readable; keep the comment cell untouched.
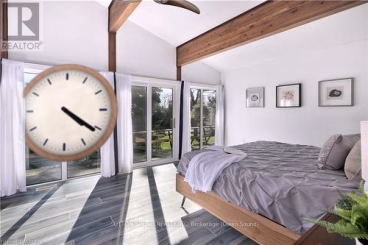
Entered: 4,21
